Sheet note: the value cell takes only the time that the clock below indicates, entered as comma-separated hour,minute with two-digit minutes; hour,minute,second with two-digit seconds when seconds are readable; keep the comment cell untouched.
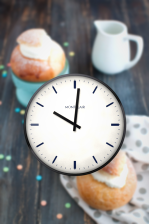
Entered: 10,01
